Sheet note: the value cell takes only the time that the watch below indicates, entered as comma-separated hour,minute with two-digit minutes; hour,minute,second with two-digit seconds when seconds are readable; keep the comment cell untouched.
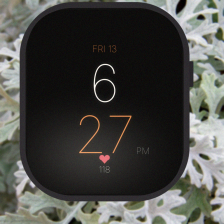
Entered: 6,27
